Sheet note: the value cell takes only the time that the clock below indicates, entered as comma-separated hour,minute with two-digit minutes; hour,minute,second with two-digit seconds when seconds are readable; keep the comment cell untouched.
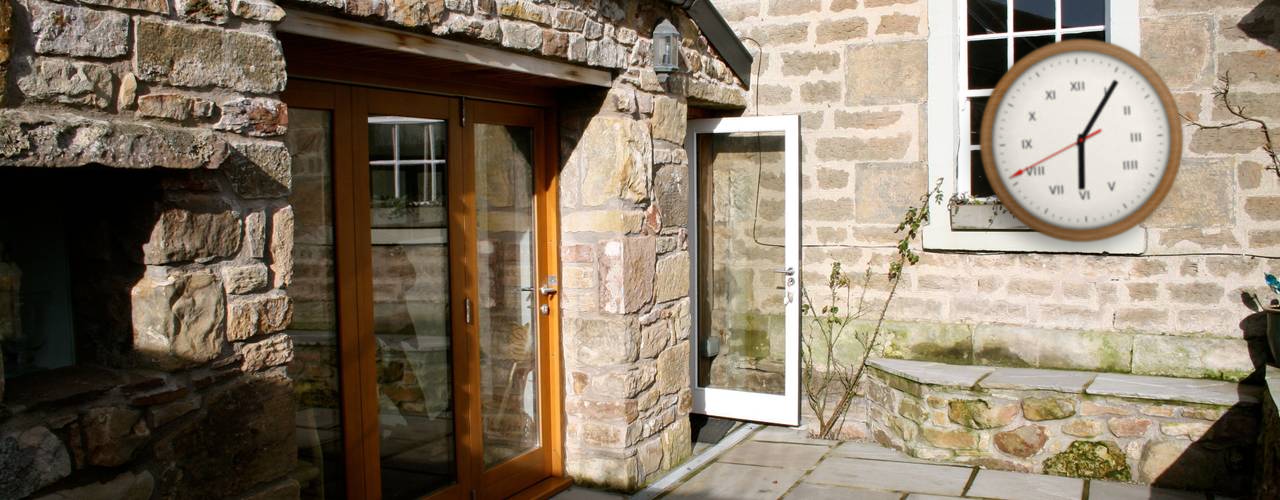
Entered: 6,05,41
